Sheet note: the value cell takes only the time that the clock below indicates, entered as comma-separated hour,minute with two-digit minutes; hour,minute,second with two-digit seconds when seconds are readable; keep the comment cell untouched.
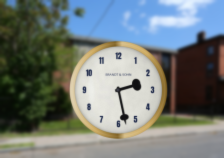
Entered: 2,28
